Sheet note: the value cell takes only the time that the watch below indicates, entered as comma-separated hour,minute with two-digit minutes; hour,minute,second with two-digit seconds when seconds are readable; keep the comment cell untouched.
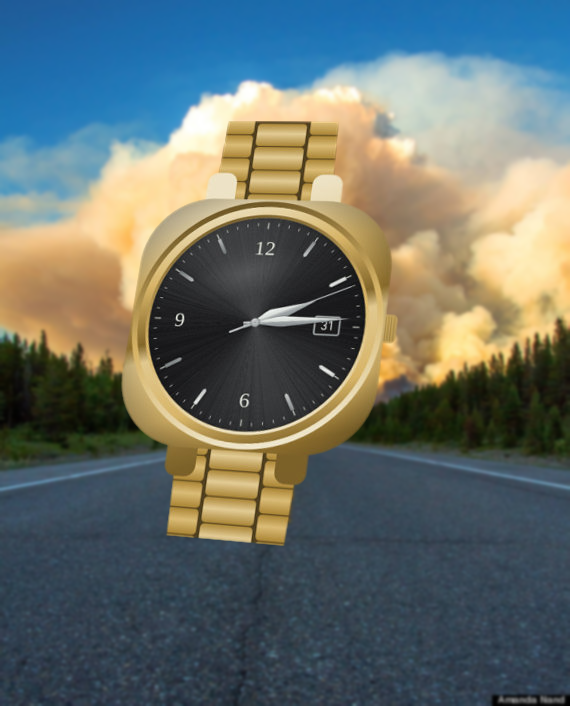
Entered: 2,14,11
